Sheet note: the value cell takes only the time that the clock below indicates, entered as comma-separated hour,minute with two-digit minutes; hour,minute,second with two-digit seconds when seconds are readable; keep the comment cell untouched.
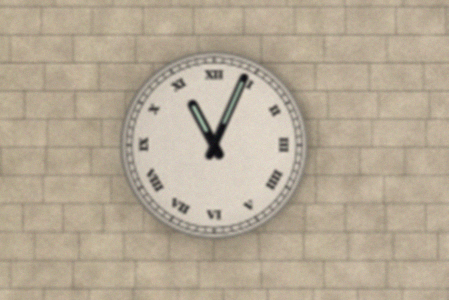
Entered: 11,04
